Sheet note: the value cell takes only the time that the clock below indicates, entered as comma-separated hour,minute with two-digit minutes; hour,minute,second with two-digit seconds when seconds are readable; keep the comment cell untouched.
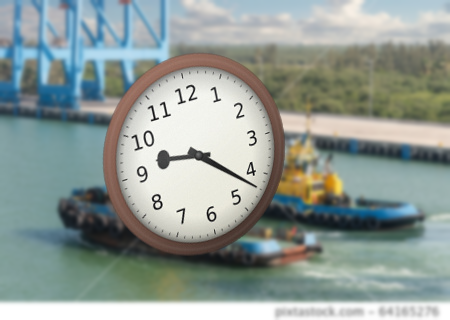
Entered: 9,22
